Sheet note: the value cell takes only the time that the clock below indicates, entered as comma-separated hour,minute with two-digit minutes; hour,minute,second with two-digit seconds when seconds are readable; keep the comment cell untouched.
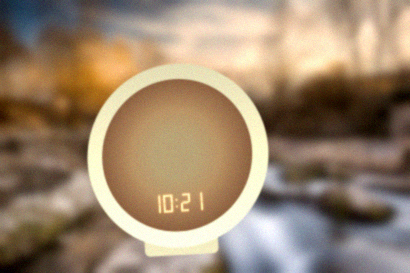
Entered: 10,21
